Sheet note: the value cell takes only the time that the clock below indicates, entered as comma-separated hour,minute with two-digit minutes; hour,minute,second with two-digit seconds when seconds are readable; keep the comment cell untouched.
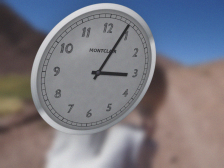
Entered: 3,04
